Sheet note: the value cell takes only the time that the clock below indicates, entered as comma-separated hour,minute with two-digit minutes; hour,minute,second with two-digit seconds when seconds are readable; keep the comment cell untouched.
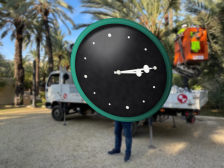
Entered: 3,15
